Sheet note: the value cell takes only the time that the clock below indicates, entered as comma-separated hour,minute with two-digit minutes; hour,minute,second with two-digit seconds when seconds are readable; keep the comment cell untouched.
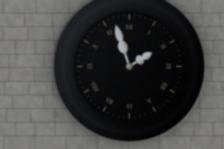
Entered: 1,57
